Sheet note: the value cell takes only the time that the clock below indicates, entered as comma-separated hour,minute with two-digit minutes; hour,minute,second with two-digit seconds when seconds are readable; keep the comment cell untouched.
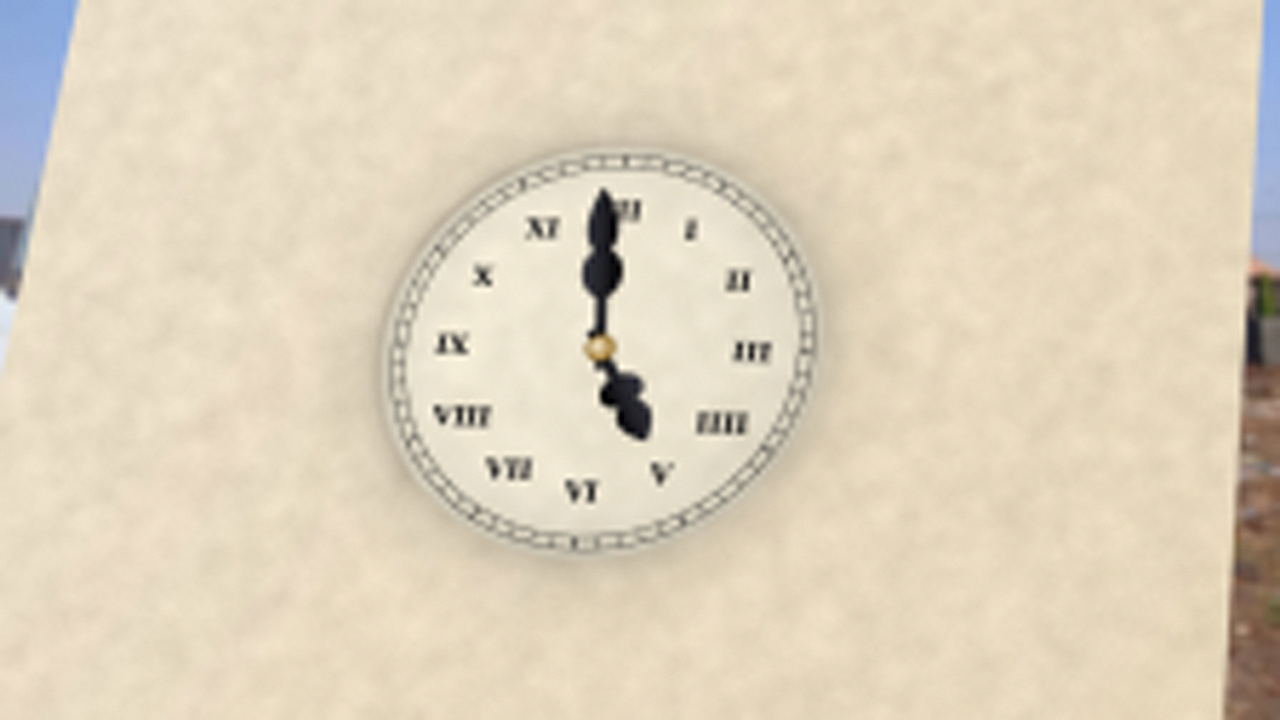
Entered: 4,59
